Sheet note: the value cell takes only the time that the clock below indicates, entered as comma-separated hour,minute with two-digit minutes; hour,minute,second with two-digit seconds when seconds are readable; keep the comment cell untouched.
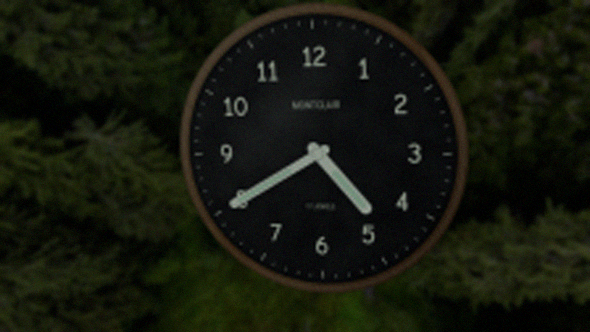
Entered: 4,40
